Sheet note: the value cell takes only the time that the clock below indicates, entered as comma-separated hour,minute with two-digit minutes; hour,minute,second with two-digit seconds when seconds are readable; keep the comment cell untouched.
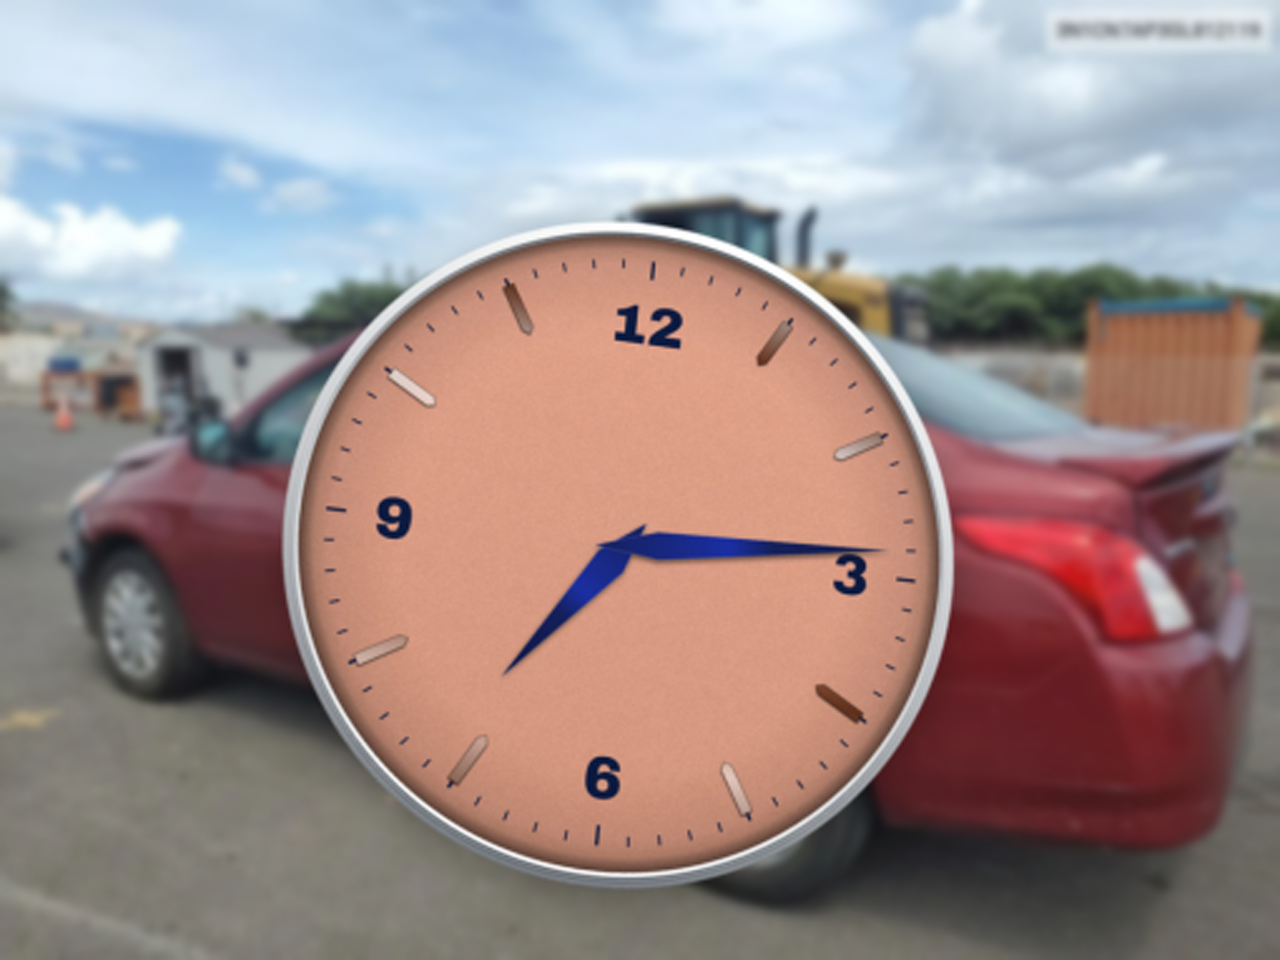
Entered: 7,14
